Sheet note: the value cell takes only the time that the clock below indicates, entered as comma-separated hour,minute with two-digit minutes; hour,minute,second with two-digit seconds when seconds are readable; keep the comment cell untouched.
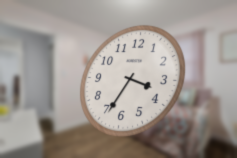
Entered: 3,34
